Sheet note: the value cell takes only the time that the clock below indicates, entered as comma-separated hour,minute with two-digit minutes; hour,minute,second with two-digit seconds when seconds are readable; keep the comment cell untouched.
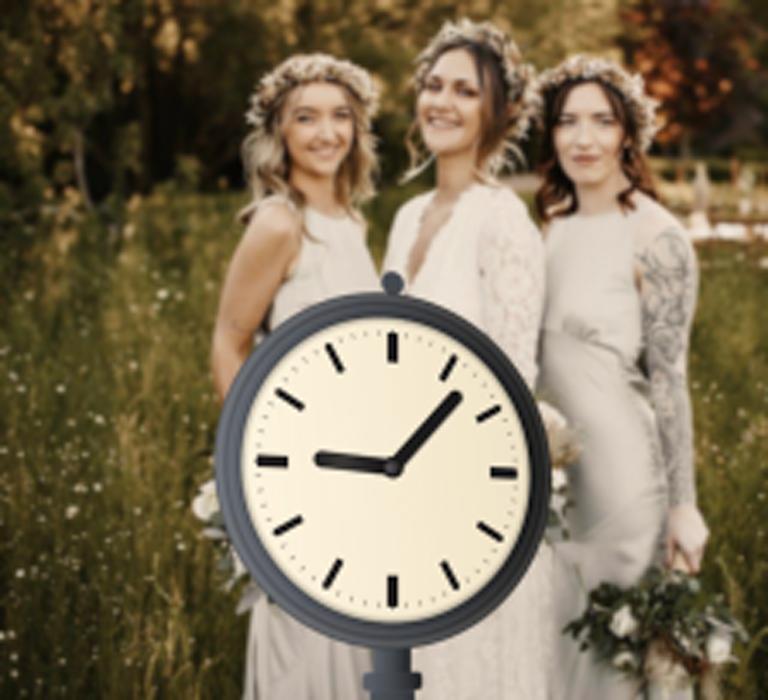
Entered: 9,07
